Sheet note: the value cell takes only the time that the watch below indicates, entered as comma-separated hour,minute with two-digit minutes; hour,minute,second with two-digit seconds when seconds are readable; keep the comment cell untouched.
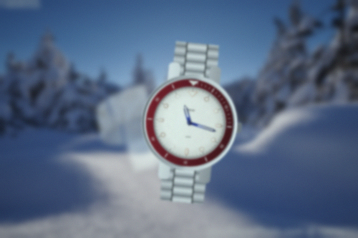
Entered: 11,17
